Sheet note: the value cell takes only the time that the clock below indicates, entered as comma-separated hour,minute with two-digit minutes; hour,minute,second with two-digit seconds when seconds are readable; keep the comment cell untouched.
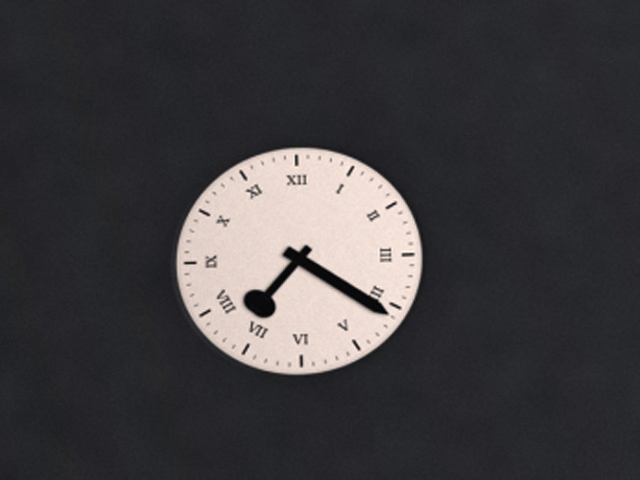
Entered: 7,21
